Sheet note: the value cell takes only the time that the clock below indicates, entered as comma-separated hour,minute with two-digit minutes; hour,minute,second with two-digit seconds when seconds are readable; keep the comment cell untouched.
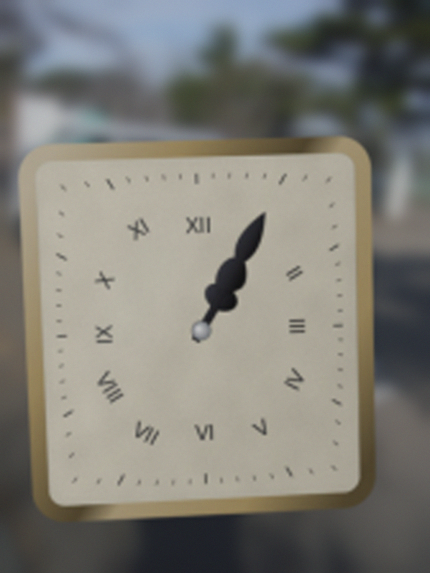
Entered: 1,05
